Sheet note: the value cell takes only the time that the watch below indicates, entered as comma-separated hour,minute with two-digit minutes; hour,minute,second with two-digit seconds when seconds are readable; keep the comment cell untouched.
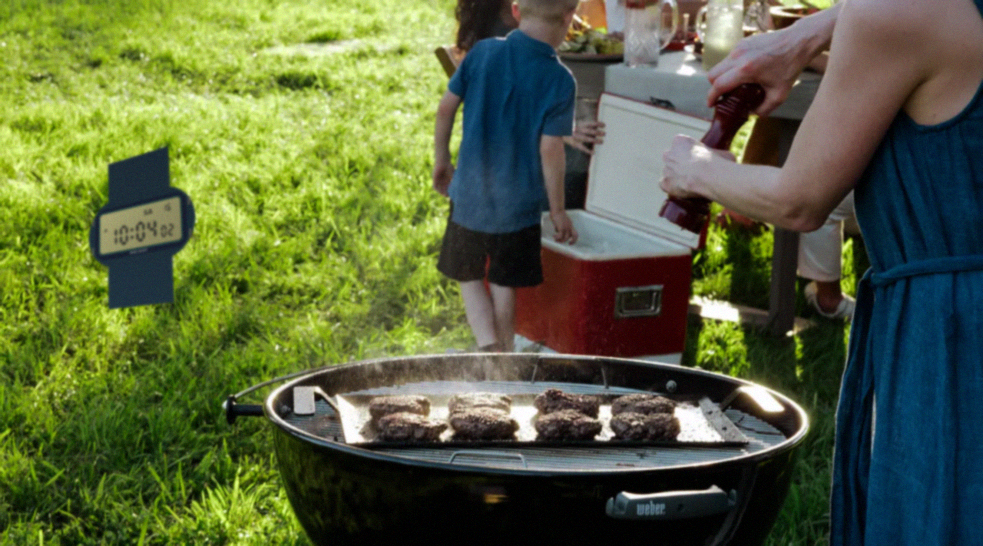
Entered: 10,04
